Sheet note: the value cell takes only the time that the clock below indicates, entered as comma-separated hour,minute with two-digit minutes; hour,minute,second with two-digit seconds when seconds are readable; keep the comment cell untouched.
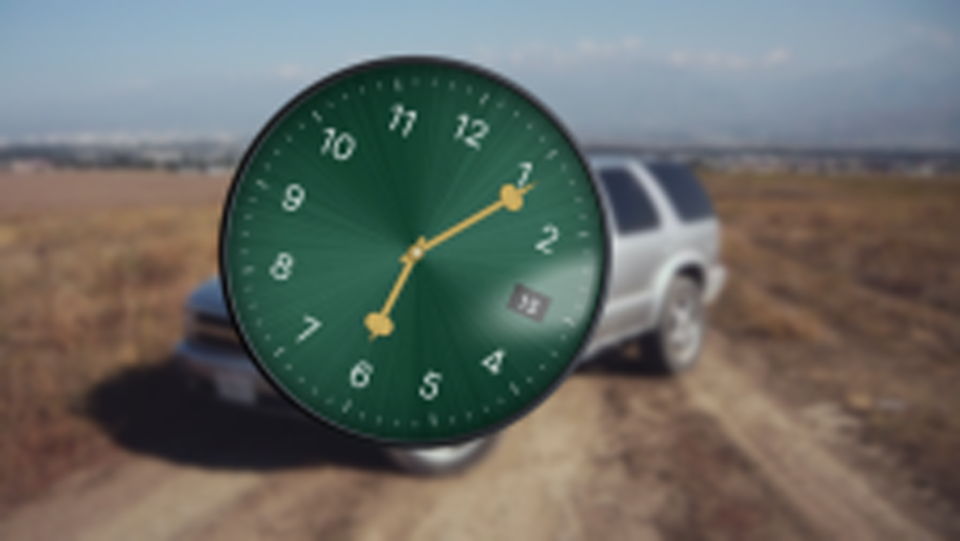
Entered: 6,06
